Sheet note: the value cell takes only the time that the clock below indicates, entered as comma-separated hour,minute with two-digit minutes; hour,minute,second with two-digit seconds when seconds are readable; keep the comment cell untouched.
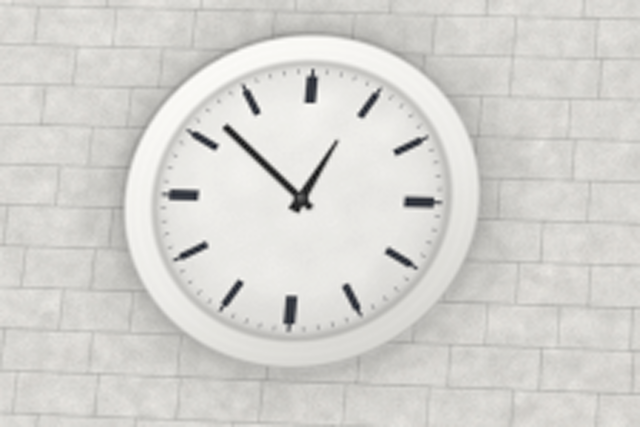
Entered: 12,52
